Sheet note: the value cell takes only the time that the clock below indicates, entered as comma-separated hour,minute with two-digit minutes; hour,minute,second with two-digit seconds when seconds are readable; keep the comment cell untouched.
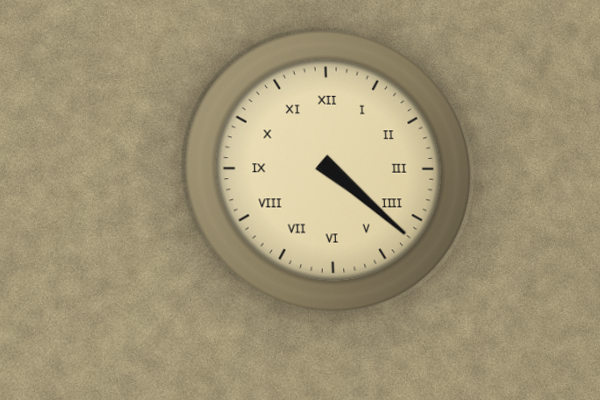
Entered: 4,22
